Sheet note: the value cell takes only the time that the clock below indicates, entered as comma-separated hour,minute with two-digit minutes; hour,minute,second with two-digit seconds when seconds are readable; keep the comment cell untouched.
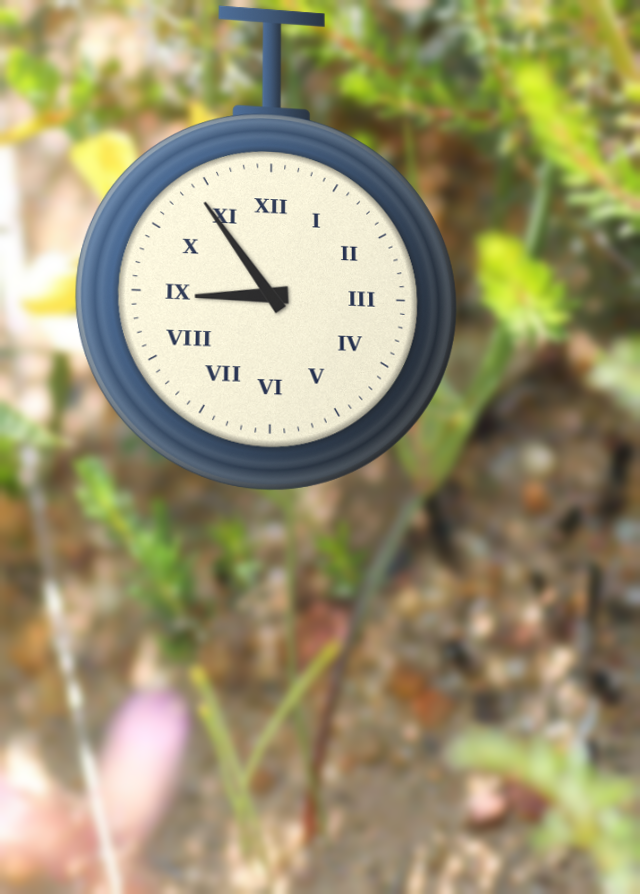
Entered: 8,54
